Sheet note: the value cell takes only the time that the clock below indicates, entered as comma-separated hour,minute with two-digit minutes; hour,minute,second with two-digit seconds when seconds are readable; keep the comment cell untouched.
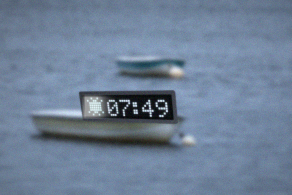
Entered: 7,49
